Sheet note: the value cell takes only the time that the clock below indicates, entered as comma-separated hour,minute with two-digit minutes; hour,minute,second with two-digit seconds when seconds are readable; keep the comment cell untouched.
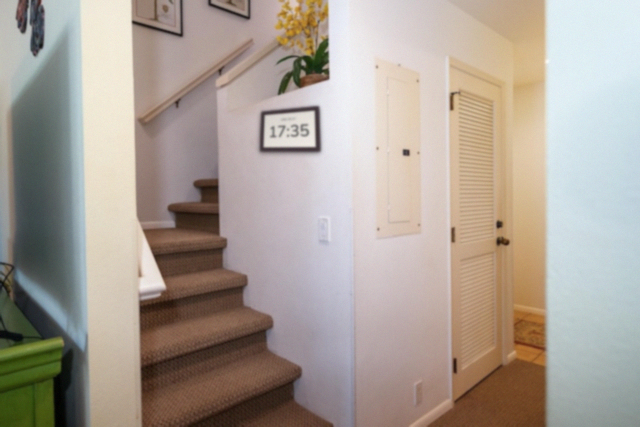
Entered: 17,35
